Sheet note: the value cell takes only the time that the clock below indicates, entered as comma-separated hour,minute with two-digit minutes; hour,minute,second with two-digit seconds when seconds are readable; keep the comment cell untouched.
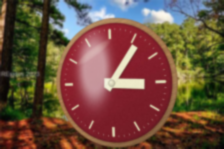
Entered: 3,06
